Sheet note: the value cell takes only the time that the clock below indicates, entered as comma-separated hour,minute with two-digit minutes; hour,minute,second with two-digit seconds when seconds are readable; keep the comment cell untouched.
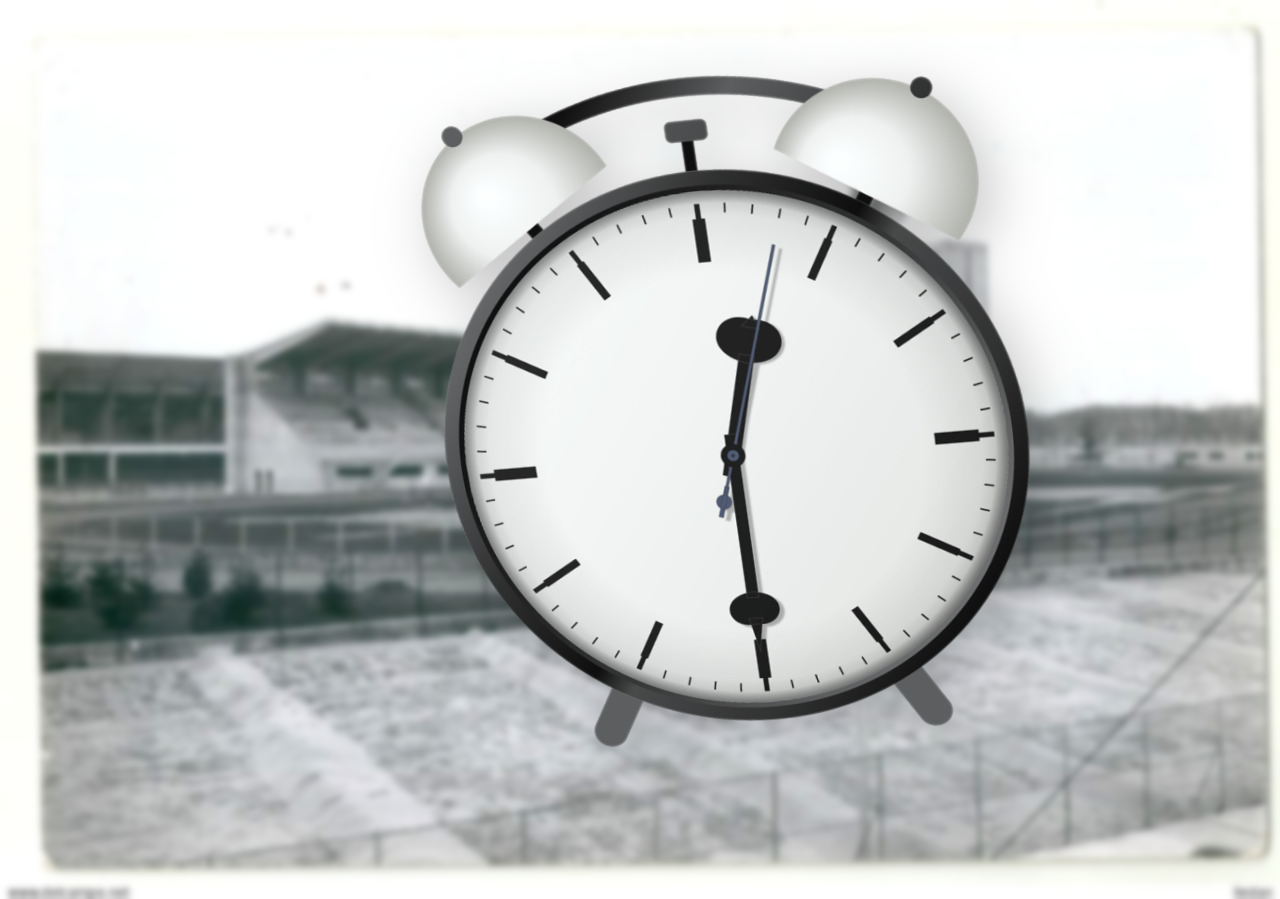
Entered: 12,30,03
